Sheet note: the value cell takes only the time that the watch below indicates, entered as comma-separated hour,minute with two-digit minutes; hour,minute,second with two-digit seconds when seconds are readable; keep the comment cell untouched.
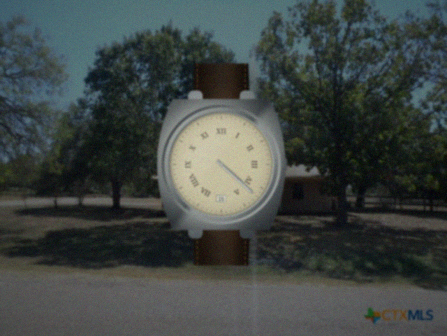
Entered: 4,22
